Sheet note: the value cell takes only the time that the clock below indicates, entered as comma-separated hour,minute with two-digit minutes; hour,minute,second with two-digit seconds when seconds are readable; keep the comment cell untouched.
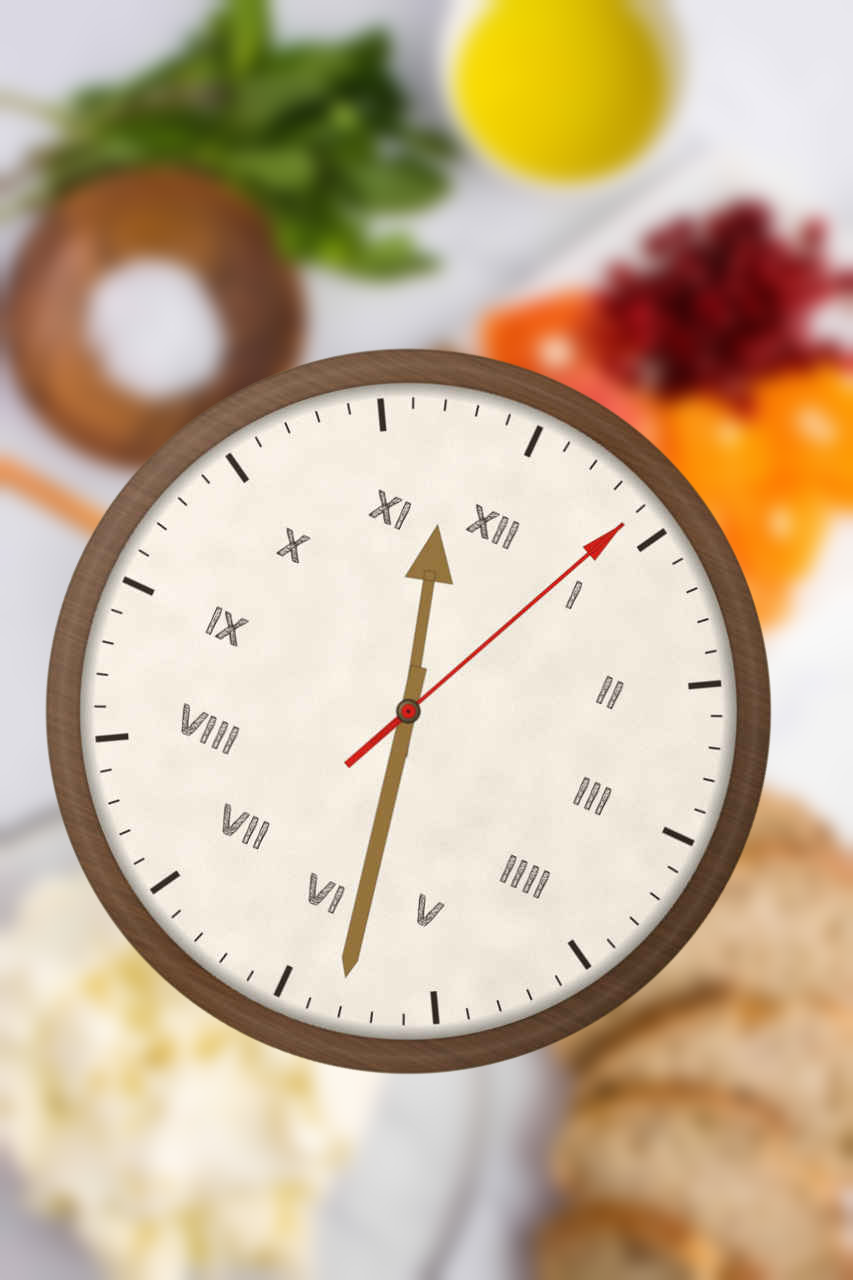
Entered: 11,28,04
